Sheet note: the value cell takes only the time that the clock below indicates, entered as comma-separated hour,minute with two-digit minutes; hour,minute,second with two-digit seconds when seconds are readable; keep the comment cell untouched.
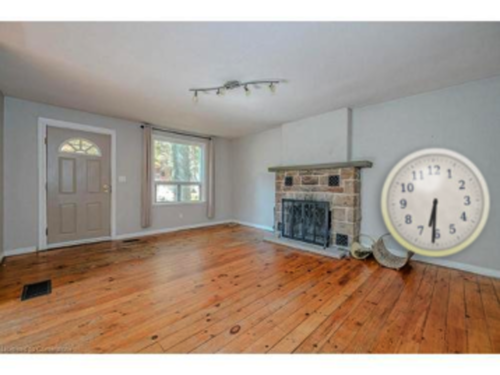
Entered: 6,31
